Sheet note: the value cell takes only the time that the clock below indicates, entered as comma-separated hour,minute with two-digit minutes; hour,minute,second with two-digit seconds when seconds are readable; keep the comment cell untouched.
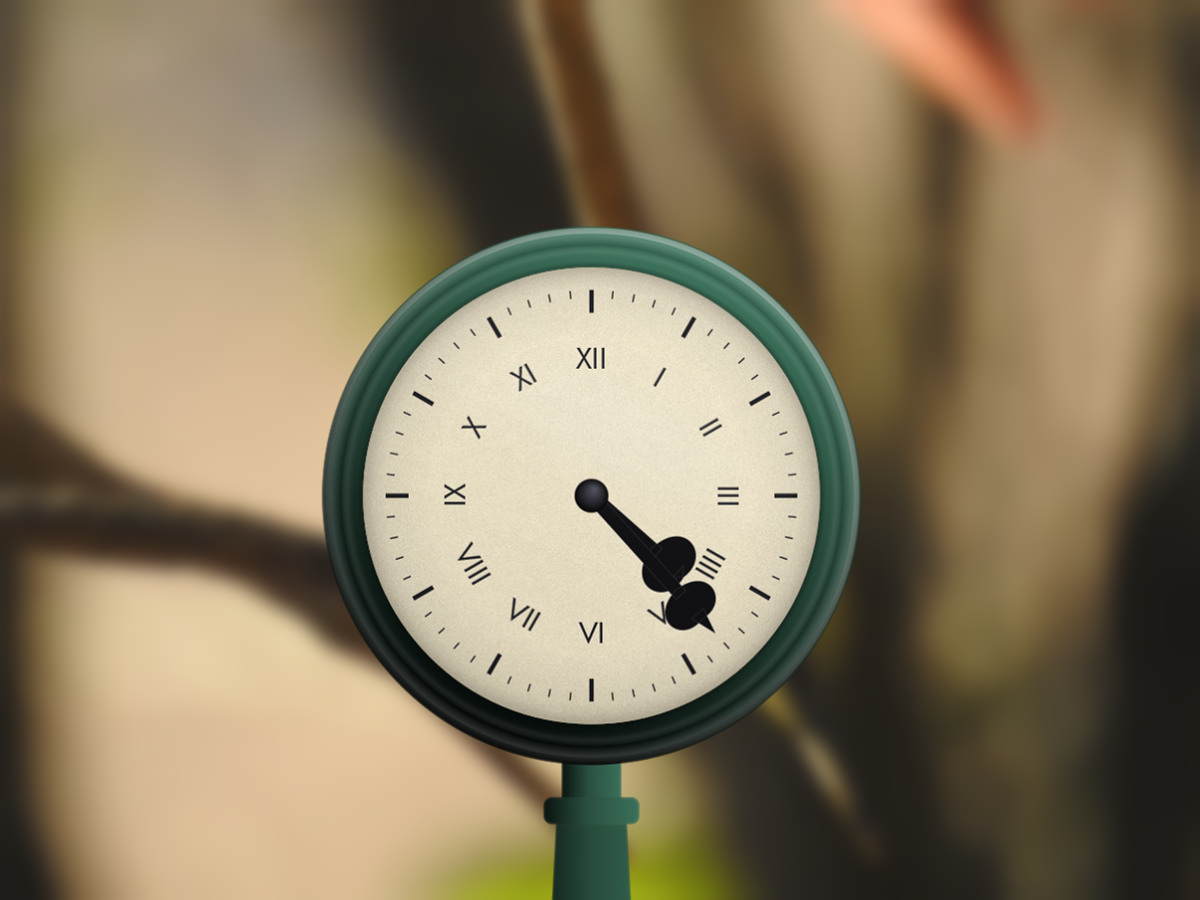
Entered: 4,23
